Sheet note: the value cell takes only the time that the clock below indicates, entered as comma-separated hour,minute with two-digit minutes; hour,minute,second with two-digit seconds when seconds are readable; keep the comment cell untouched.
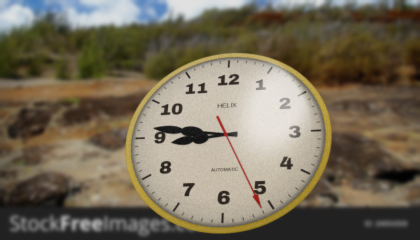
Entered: 8,46,26
